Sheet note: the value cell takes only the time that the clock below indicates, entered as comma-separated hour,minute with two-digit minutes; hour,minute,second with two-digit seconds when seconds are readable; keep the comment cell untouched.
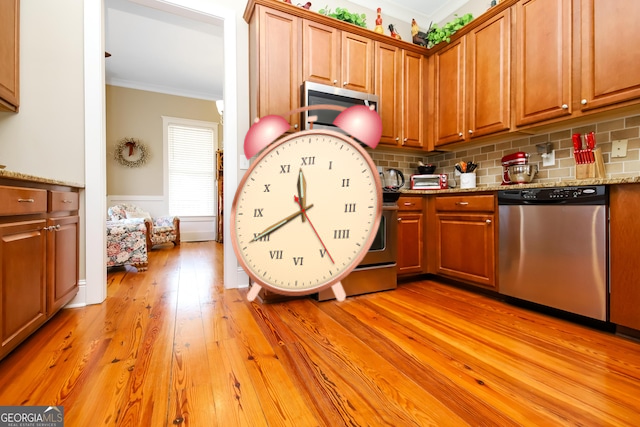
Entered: 11,40,24
